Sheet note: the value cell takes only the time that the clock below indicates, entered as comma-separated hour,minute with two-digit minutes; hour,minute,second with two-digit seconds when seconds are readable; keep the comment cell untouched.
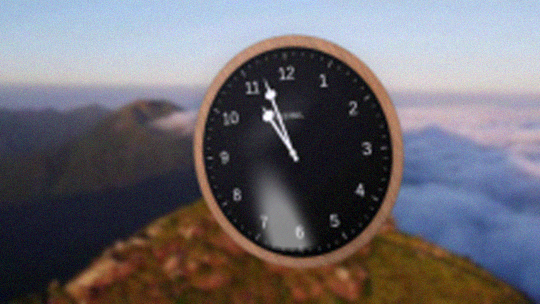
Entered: 10,57
